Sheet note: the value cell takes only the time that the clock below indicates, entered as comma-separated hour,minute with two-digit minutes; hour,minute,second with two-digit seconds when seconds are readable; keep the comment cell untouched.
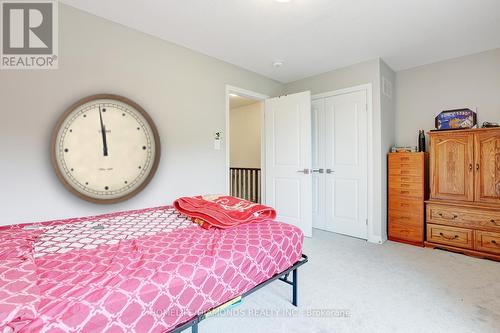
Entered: 11,59
